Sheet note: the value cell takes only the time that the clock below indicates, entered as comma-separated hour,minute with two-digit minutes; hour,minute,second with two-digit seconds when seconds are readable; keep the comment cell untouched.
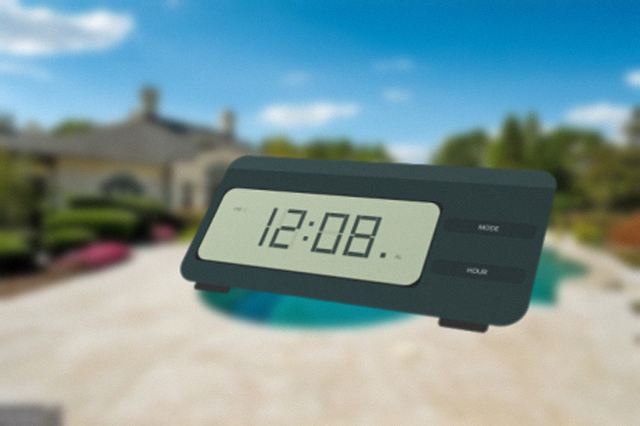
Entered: 12,08
